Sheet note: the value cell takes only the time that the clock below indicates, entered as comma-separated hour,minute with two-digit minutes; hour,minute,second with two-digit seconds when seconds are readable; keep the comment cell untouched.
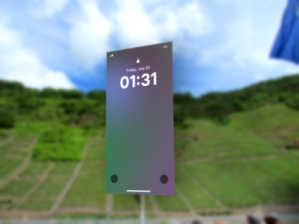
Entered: 1,31
